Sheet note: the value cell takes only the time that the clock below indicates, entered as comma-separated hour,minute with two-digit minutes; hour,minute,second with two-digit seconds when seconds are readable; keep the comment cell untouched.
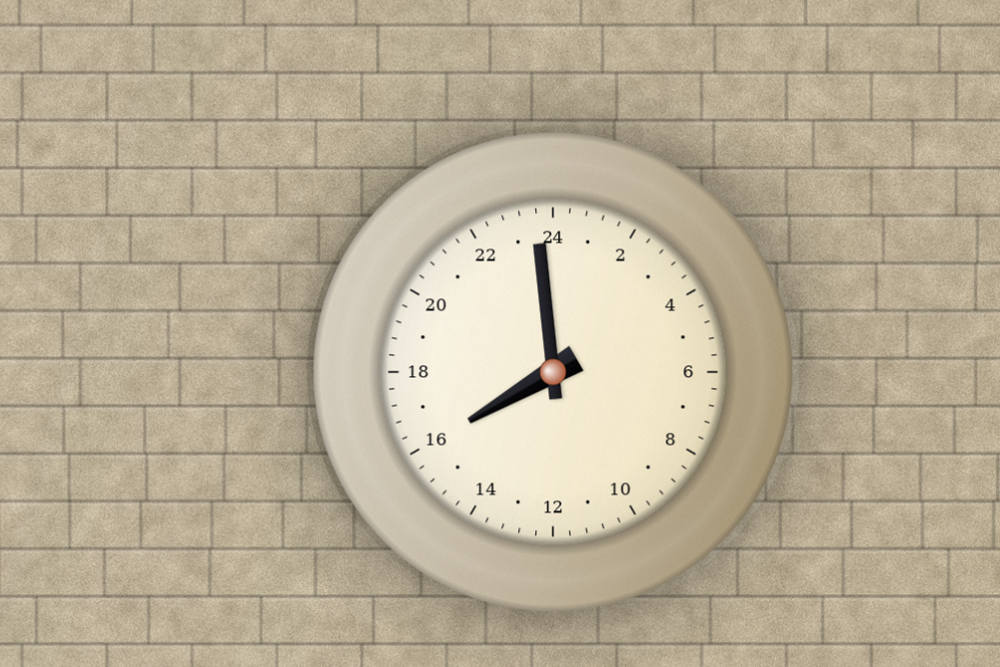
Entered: 15,59
